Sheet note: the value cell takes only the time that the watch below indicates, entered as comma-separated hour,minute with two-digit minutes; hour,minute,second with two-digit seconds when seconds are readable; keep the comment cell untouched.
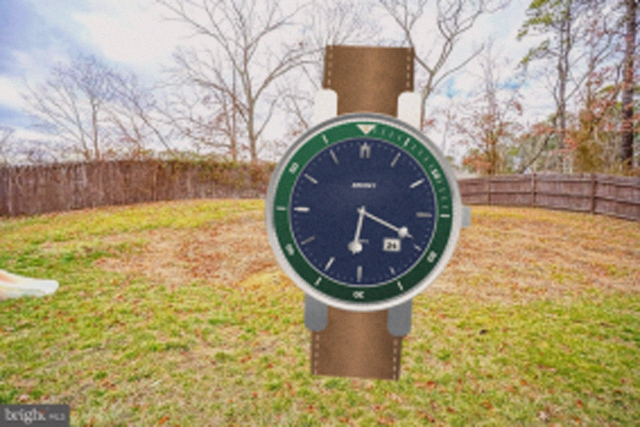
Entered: 6,19
